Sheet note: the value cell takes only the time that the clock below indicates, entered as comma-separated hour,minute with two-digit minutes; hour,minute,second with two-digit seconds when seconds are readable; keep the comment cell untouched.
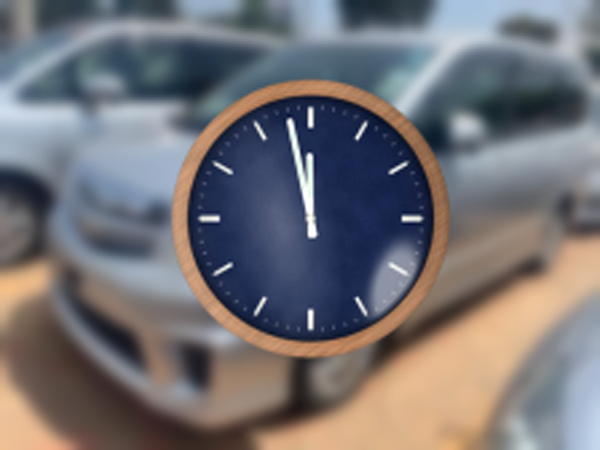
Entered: 11,58
